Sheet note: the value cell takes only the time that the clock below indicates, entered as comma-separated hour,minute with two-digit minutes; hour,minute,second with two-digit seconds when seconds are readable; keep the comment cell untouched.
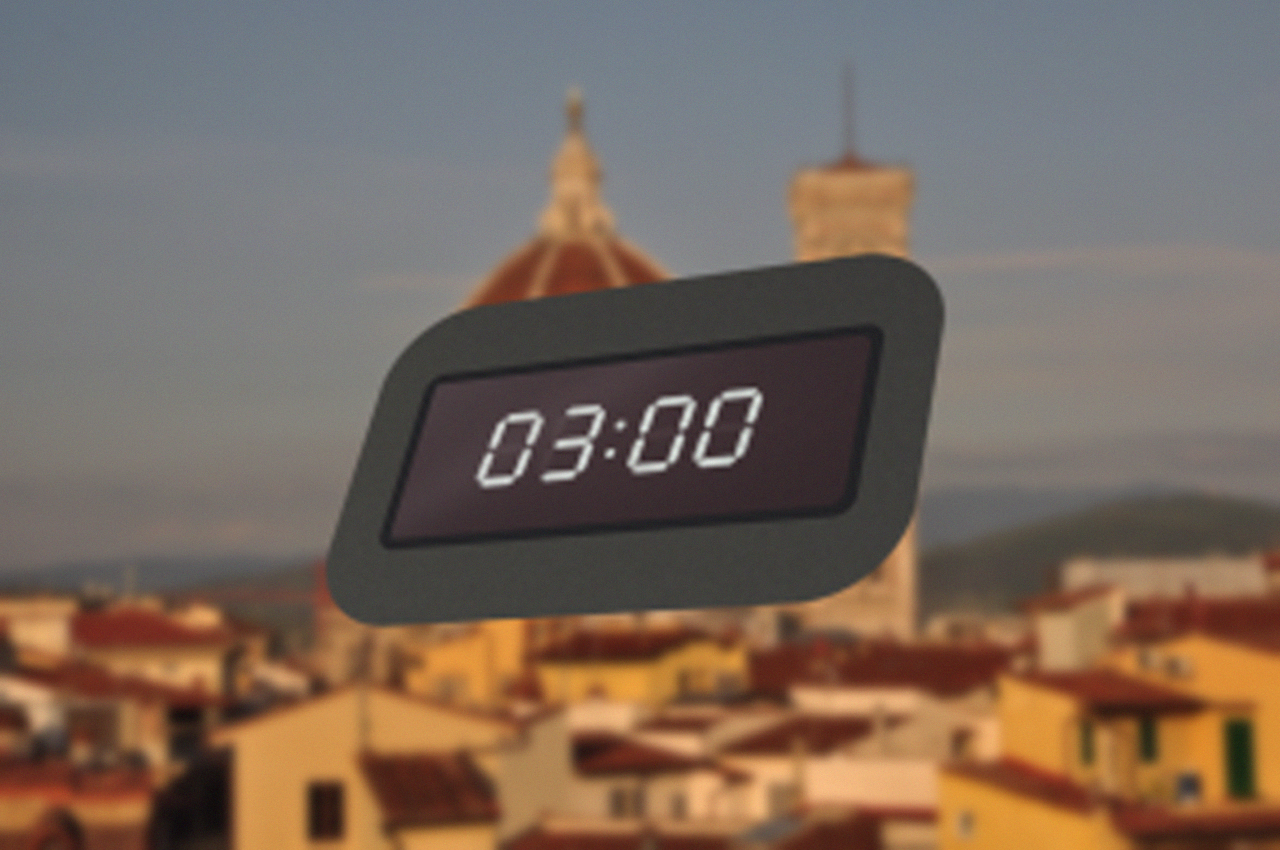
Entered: 3,00
